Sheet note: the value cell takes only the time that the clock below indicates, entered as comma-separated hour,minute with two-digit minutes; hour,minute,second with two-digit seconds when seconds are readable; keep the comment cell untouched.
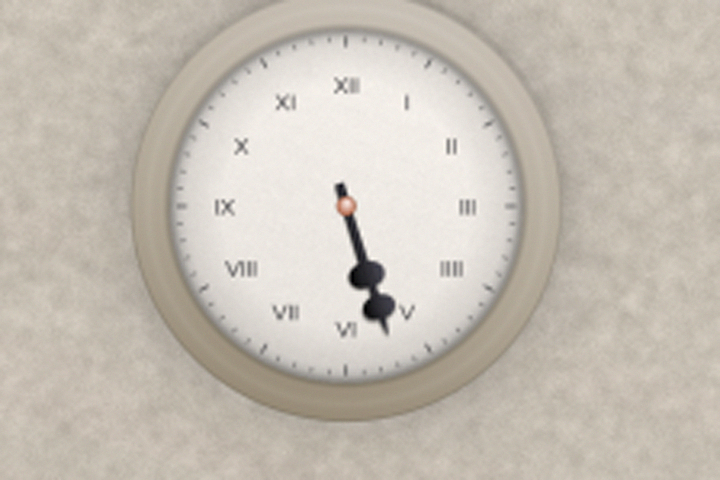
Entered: 5,27
